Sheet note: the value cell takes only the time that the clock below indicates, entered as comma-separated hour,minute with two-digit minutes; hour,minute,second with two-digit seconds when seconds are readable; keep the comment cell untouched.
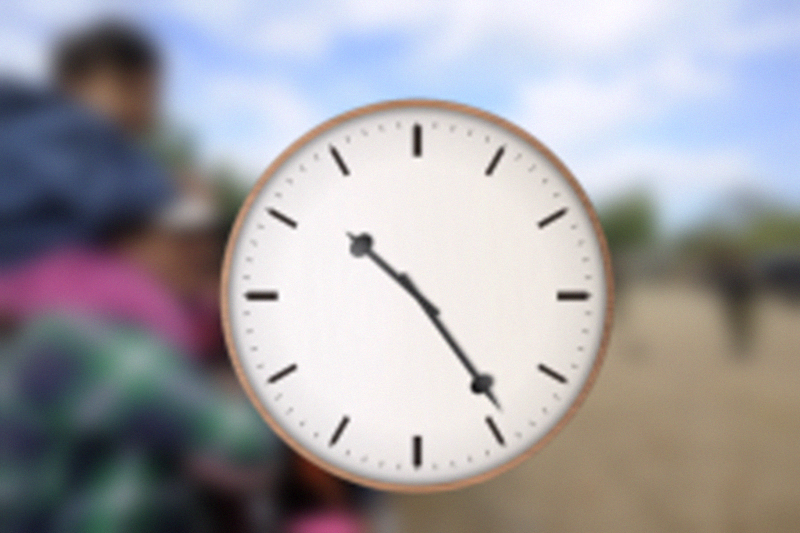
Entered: 10,24
